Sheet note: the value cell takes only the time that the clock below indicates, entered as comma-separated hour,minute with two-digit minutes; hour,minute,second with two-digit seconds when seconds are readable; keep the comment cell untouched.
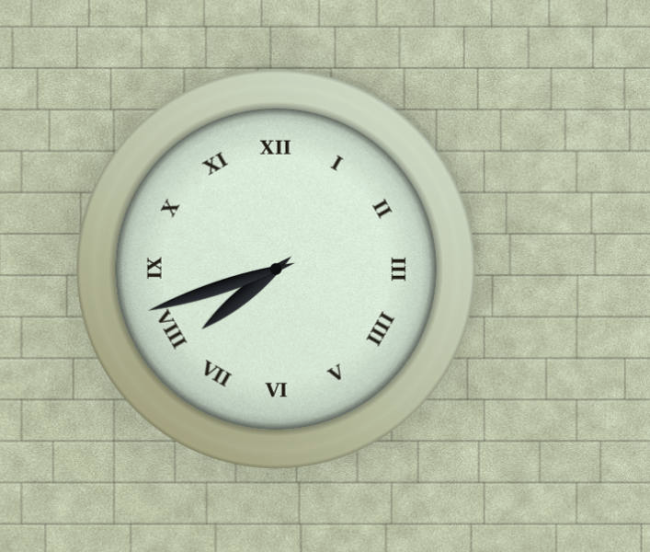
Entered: 7,42
